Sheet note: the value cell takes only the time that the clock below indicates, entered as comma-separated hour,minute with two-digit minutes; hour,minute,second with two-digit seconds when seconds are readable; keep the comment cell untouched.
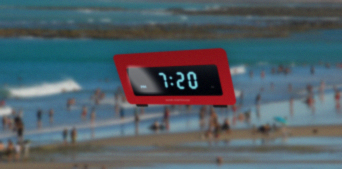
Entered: 7,20
